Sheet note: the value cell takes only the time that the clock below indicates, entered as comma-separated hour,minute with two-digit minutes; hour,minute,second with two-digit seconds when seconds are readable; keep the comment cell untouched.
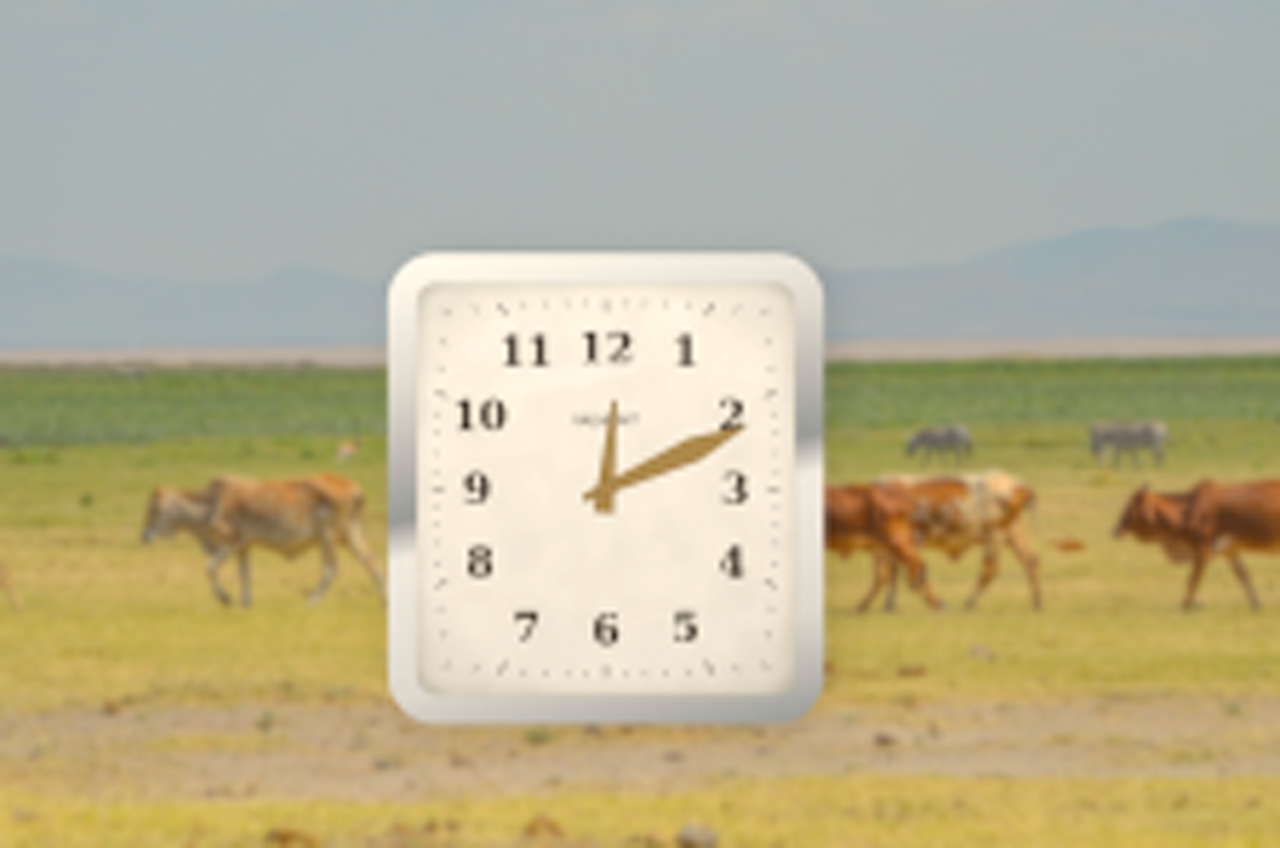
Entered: 12,11
